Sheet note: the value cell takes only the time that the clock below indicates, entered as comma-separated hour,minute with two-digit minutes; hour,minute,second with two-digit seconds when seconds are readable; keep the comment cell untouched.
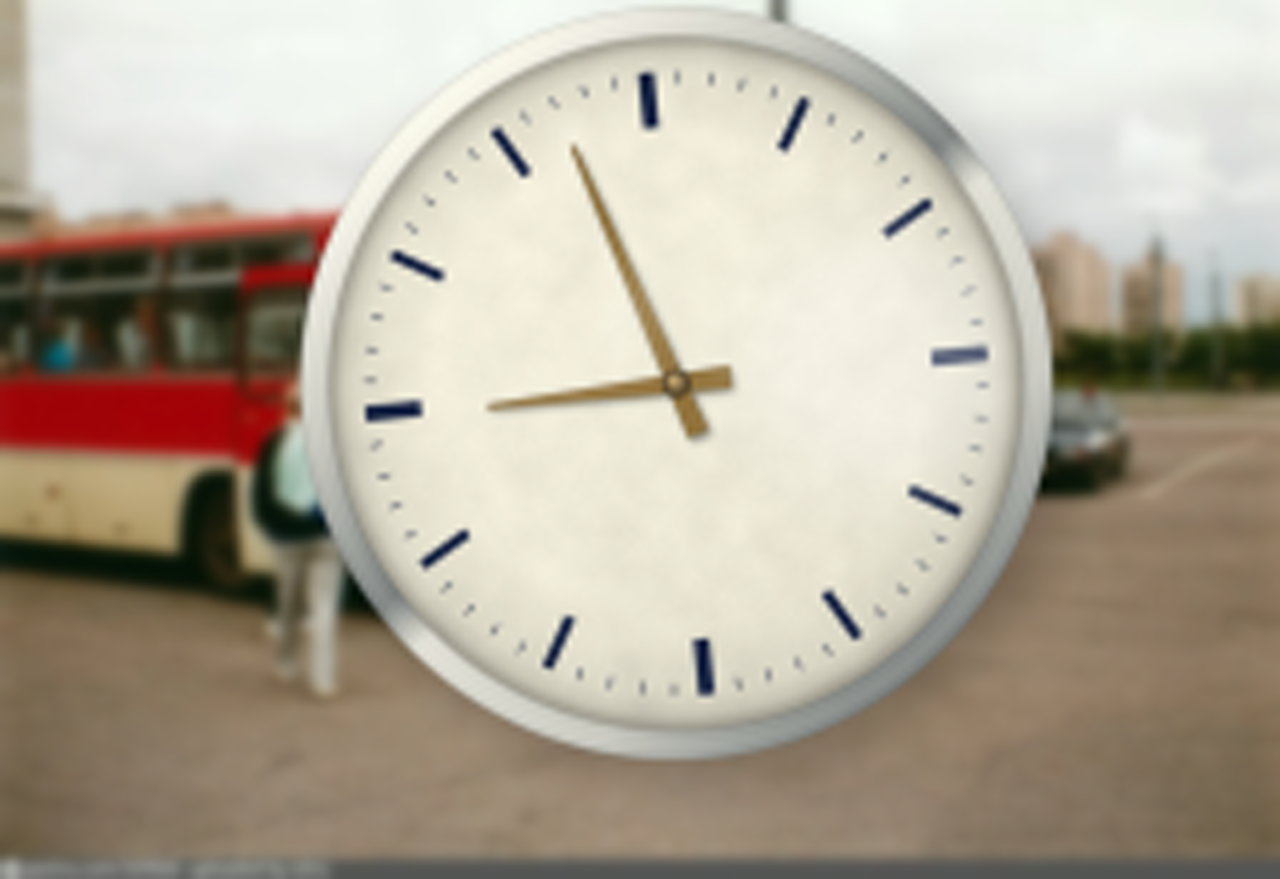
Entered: 8,57
